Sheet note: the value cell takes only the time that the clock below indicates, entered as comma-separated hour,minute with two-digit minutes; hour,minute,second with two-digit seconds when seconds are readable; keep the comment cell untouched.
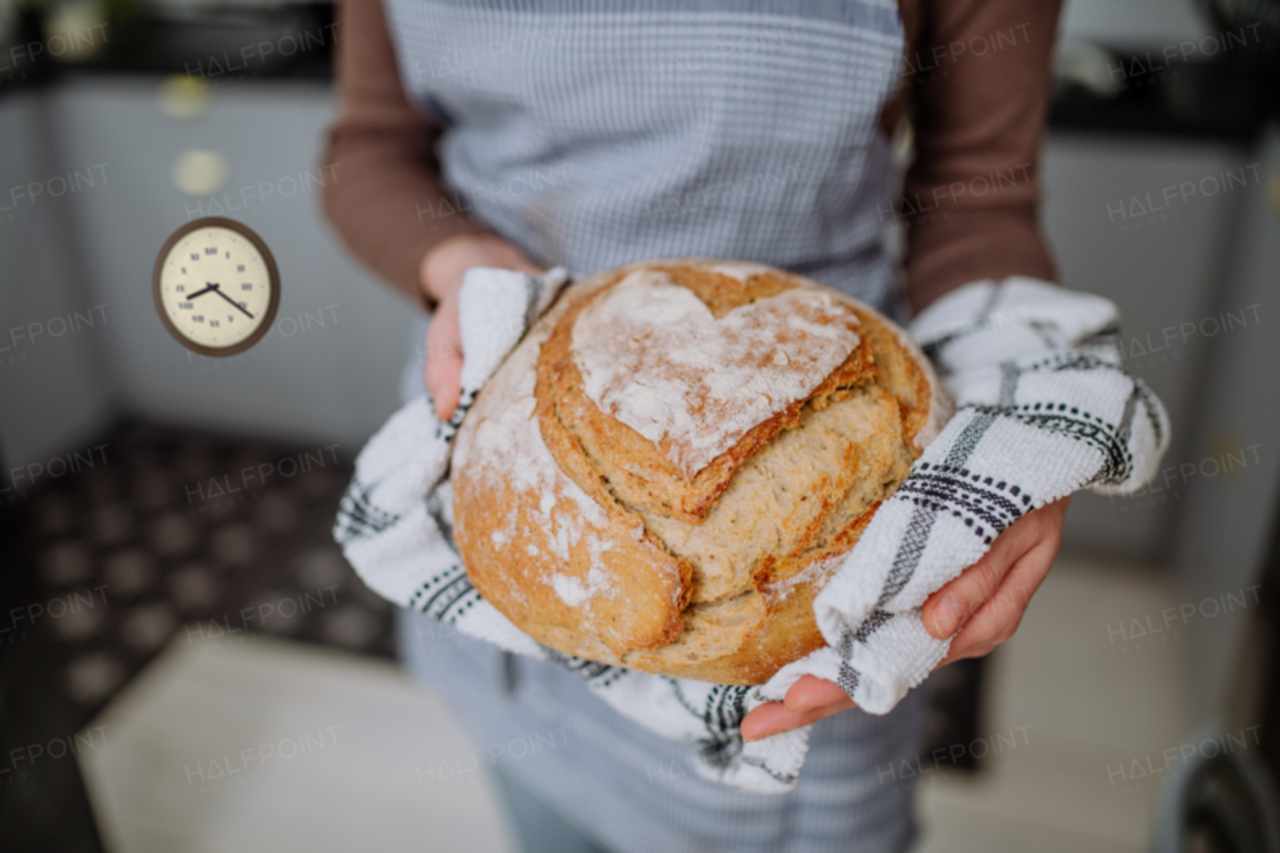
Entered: 8,21
